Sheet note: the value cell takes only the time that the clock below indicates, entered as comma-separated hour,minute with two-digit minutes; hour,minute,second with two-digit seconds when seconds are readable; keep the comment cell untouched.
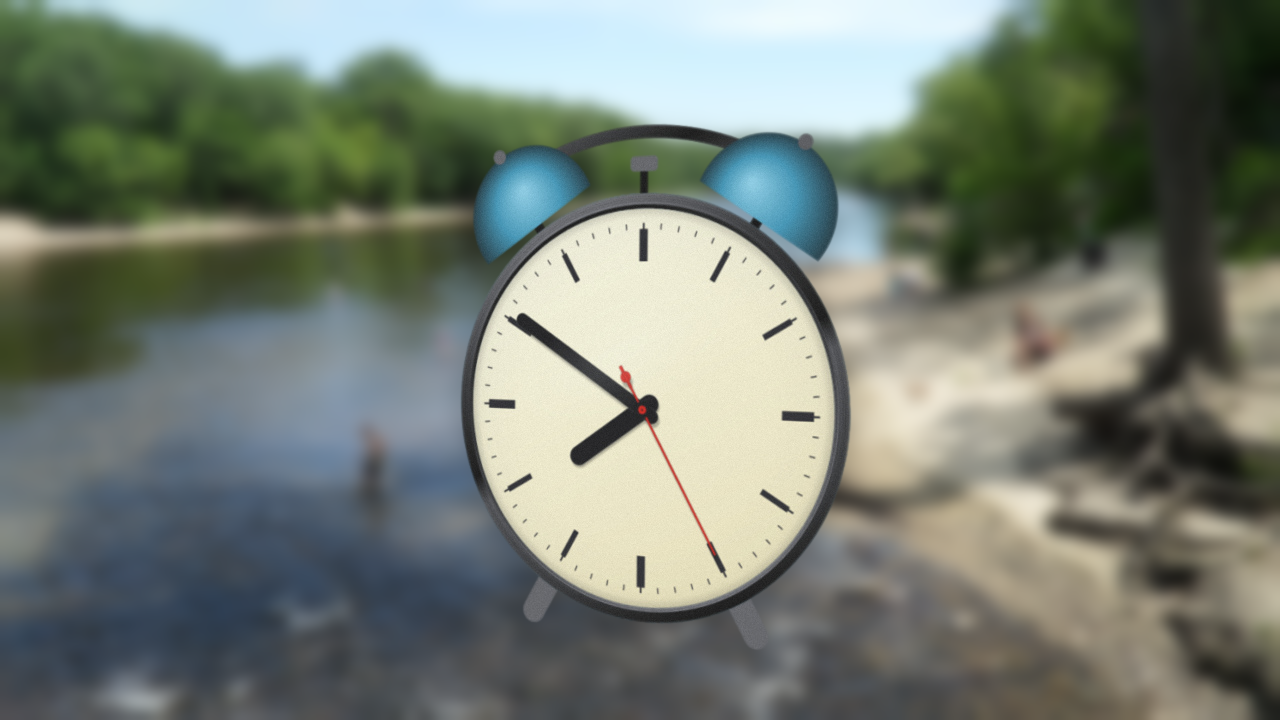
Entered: 7,50,25
